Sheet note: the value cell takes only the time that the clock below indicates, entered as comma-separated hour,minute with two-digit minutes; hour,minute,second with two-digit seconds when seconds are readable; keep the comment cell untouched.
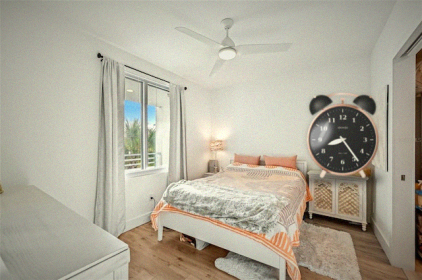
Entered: 8,24
